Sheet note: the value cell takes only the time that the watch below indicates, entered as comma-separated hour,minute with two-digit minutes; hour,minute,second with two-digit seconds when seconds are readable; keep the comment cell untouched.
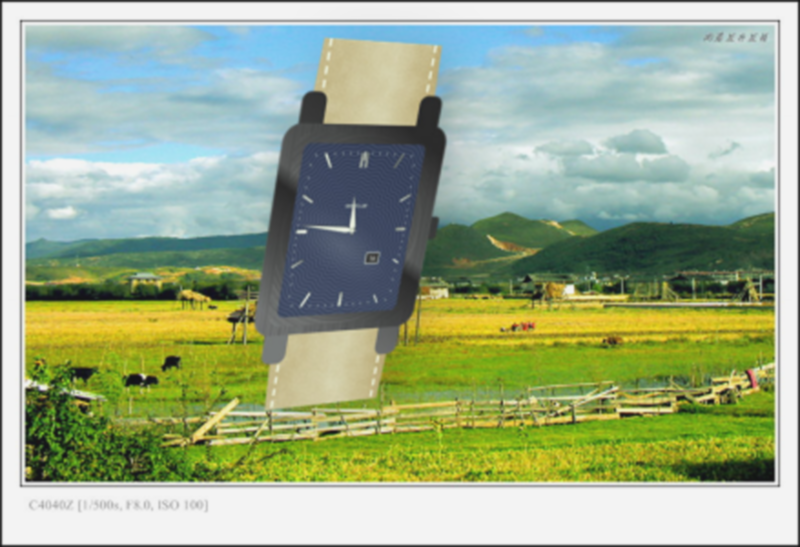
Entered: 11,46
